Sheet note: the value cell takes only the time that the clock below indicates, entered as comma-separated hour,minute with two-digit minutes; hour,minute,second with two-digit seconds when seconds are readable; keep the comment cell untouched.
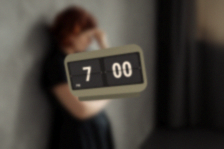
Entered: 7,00
